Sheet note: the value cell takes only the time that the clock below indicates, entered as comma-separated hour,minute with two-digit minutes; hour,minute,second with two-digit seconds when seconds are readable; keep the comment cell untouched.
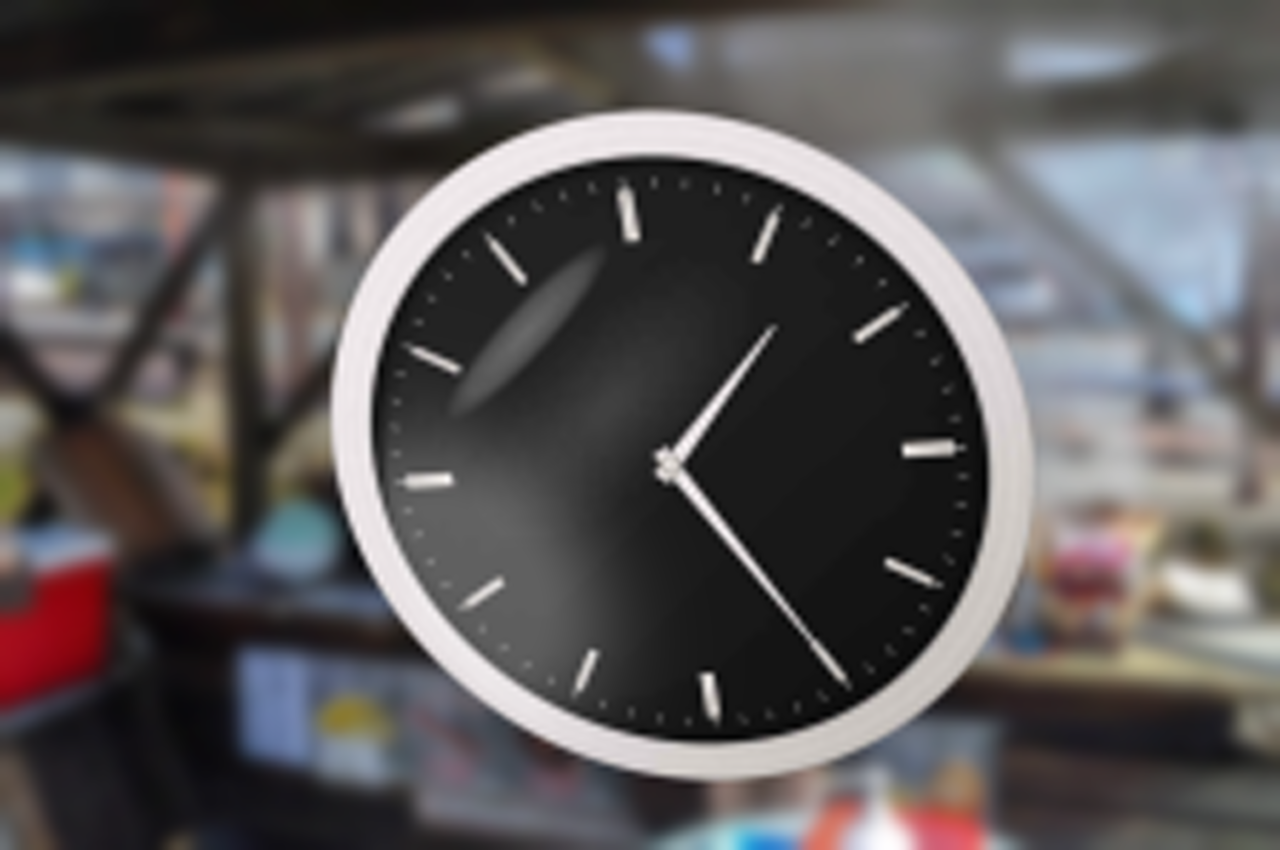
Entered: 1,25
